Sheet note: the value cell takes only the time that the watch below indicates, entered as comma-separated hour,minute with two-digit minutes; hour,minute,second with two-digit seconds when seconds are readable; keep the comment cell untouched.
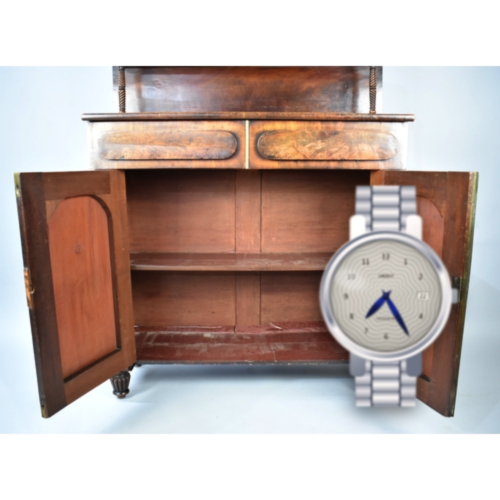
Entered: 7,25
